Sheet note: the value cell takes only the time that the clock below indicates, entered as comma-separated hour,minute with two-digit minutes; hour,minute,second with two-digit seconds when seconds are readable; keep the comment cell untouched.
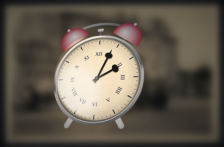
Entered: 2,04
